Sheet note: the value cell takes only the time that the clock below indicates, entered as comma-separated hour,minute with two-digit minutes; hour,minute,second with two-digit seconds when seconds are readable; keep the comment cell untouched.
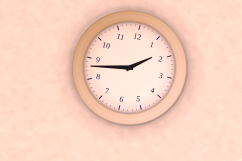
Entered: 1,43
